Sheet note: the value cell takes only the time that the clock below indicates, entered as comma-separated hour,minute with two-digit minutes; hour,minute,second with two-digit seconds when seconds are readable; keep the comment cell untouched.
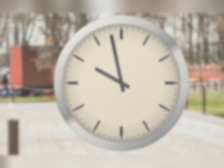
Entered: 9,58
